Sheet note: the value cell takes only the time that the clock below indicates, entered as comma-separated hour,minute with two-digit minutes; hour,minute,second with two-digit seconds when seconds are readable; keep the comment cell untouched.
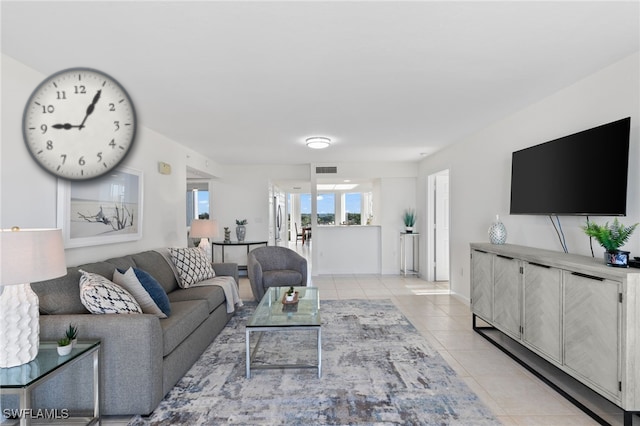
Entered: 9,05
